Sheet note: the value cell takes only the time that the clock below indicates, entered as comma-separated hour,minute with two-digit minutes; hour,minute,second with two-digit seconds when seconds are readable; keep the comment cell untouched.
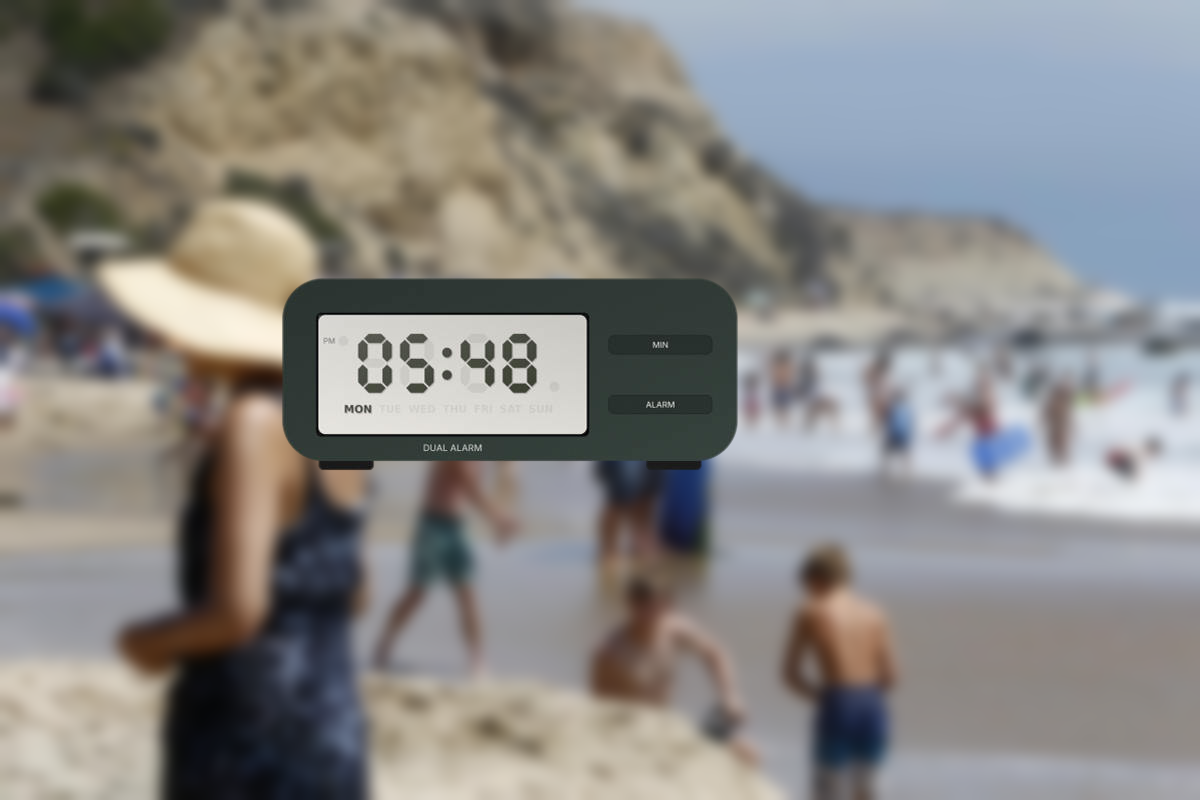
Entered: 5,48
